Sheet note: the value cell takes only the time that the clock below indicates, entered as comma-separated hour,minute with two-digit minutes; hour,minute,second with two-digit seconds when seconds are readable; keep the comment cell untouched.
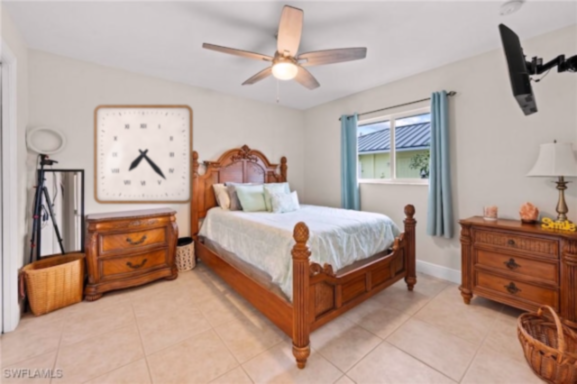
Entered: 7,23
